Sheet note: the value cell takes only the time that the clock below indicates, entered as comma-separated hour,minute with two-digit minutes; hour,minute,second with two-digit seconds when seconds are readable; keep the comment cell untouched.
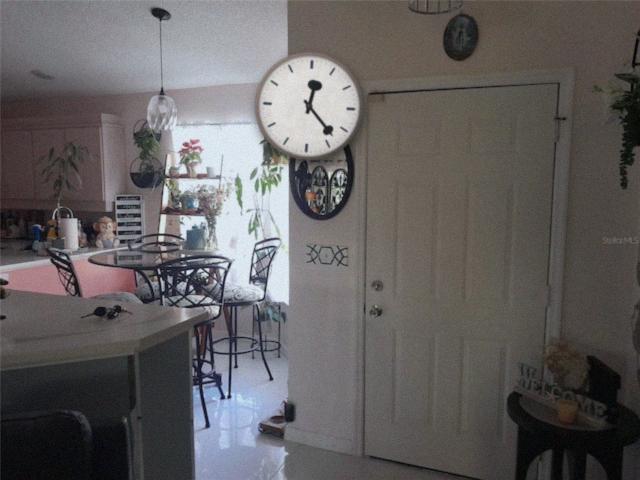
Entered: 12,23
